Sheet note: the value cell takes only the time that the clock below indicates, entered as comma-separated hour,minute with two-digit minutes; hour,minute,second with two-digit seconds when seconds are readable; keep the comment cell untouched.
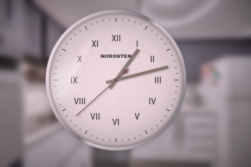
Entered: 1,12,38
